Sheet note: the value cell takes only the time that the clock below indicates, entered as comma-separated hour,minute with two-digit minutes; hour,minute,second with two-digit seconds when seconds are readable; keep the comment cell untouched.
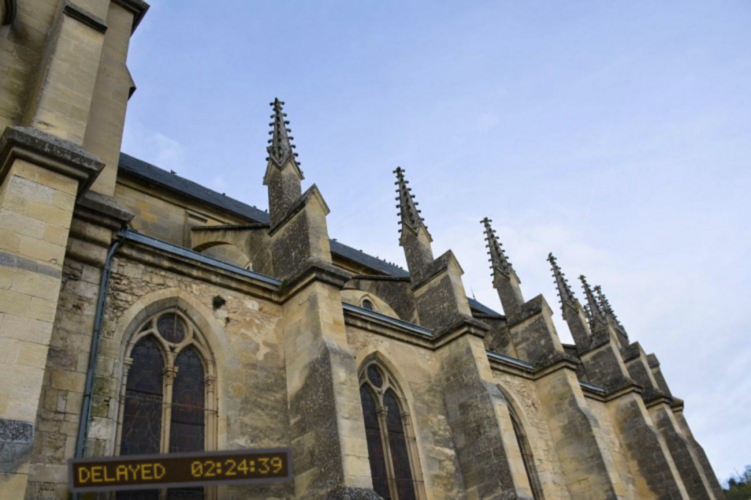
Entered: 2,24,39
